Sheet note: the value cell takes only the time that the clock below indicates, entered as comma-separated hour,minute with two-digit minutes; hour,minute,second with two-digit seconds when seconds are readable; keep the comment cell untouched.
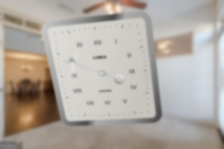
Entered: 3,49
